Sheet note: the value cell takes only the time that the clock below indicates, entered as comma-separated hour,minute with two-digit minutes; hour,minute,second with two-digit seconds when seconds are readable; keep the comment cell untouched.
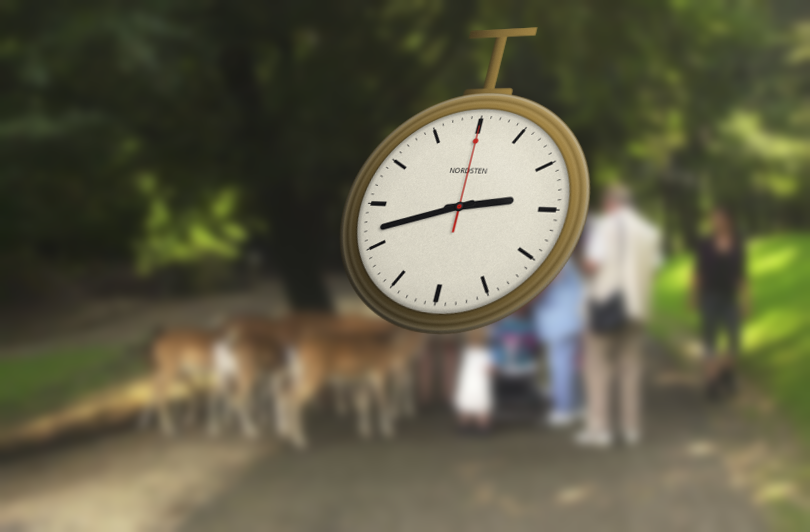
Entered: 2,42,00
